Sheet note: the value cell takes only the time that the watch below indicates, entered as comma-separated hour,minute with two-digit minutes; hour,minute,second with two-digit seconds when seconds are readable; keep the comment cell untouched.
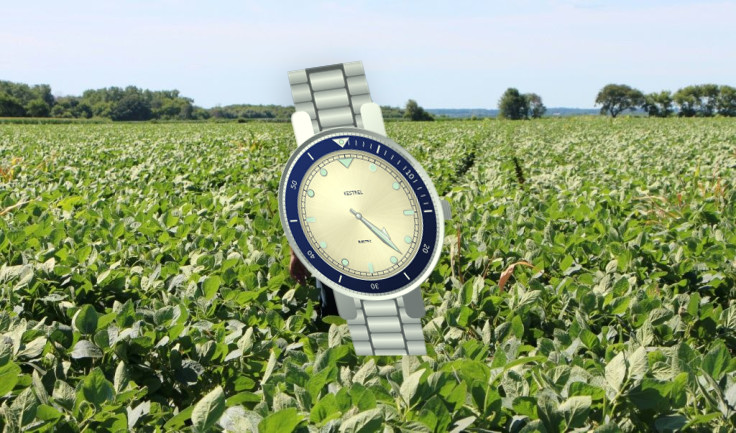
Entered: 4,23
